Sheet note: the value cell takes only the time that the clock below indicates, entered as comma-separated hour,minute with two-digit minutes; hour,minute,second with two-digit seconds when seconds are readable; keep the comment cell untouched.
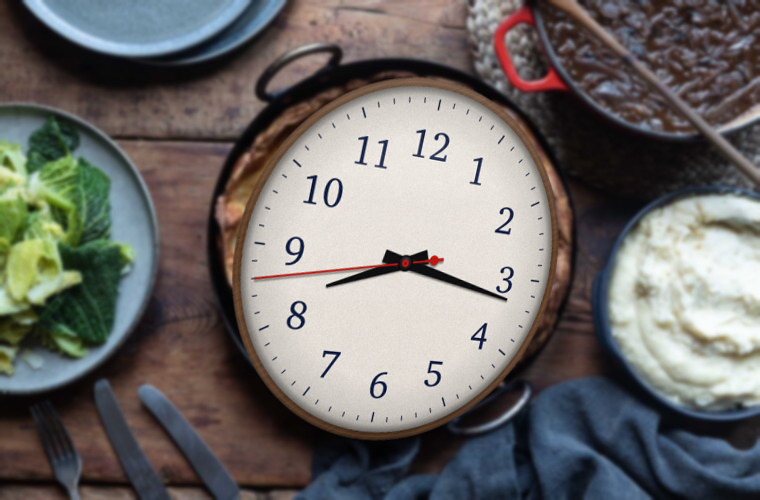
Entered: 8,16,43
